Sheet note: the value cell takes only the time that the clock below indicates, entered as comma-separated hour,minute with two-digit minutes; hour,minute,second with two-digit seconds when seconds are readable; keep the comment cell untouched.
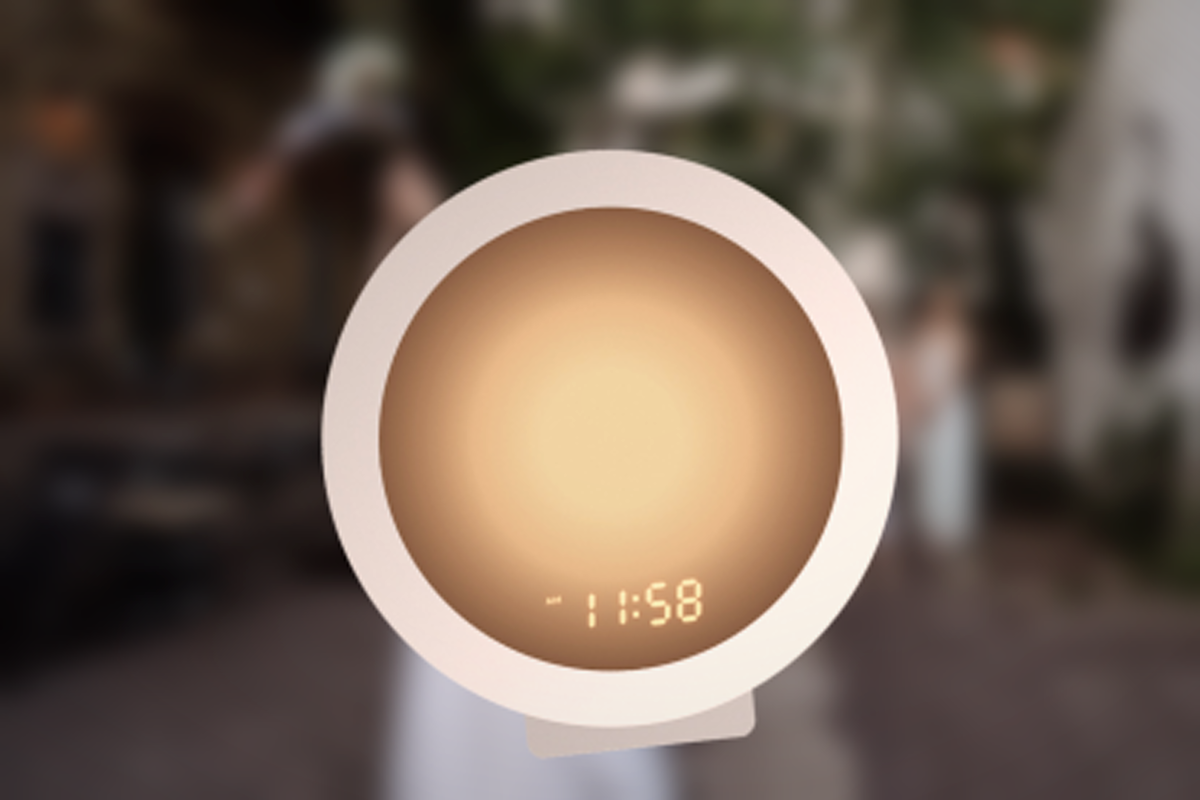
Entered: 11,58
